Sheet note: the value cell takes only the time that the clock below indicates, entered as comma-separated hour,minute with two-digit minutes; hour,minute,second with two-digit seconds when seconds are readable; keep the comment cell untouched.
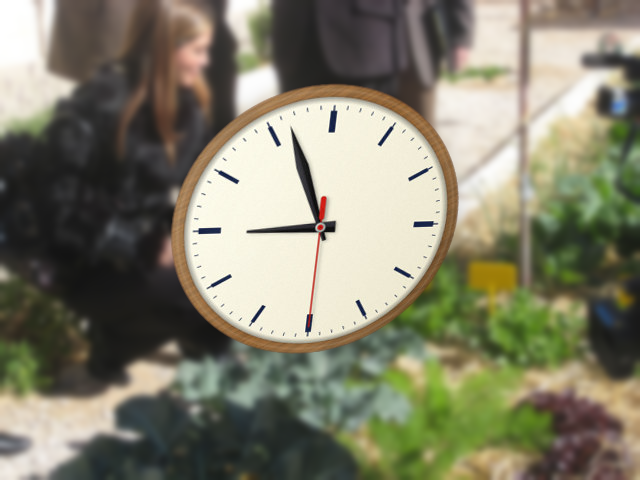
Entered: 8,56,30
